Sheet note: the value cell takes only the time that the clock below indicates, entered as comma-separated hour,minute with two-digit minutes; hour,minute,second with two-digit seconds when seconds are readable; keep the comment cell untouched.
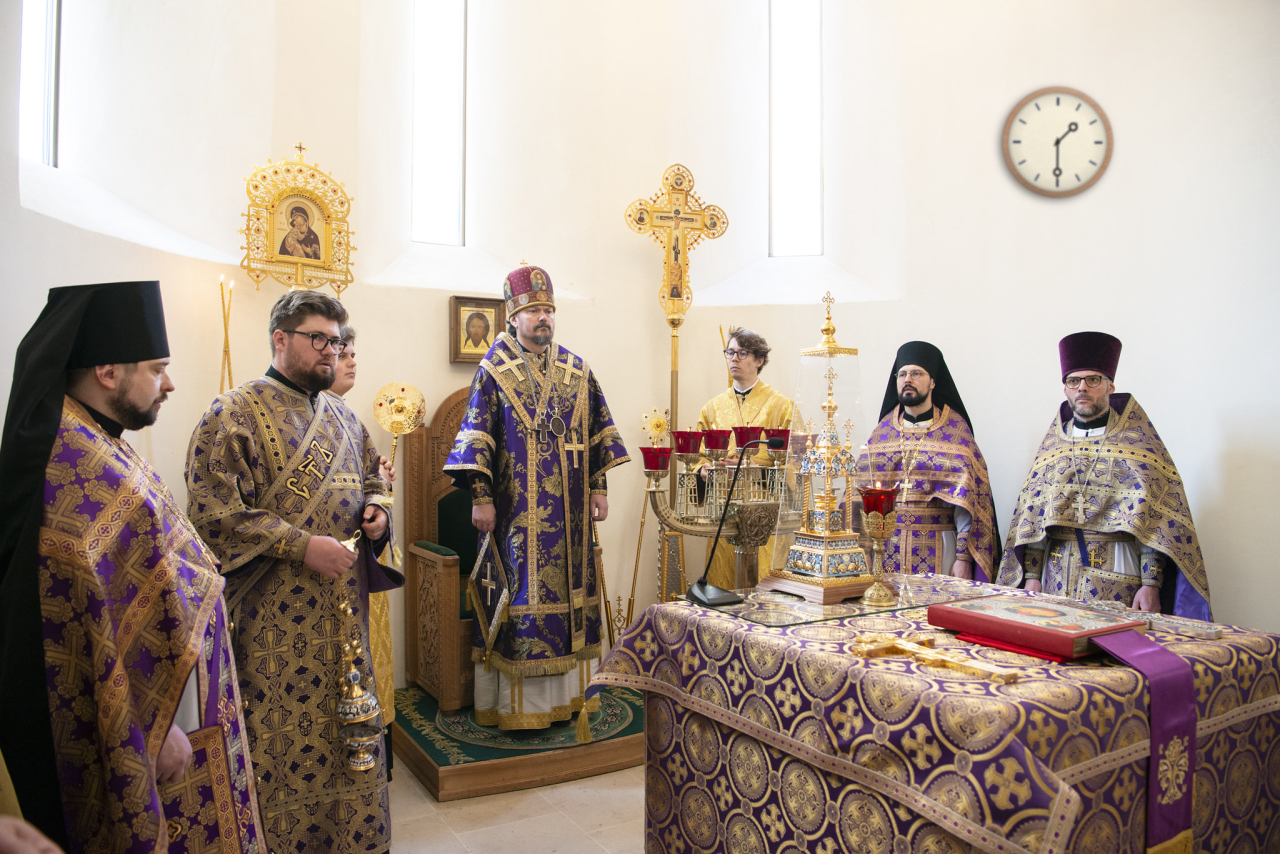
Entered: 1,30
